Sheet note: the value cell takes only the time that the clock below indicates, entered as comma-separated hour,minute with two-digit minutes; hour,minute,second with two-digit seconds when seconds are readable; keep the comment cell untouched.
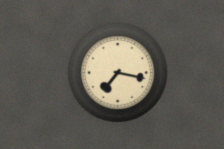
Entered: 7,17
